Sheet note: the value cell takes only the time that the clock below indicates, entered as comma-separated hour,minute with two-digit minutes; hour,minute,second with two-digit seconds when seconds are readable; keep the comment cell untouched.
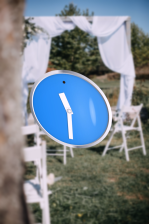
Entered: 11,31
